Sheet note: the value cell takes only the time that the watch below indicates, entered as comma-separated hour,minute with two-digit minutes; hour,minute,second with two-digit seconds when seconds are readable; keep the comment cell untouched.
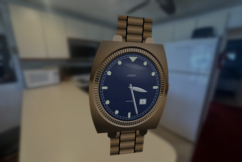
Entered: 3,27
